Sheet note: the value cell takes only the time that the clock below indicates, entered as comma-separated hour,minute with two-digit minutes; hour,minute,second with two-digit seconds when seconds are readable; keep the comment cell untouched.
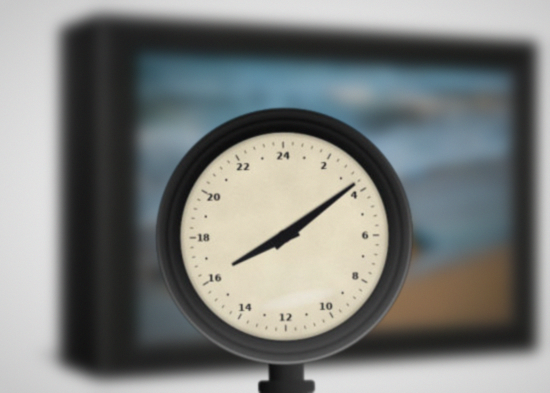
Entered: 16,09
